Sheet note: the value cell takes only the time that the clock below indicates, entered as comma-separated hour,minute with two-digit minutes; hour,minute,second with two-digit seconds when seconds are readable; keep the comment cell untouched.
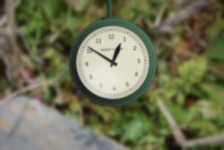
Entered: 12,51
